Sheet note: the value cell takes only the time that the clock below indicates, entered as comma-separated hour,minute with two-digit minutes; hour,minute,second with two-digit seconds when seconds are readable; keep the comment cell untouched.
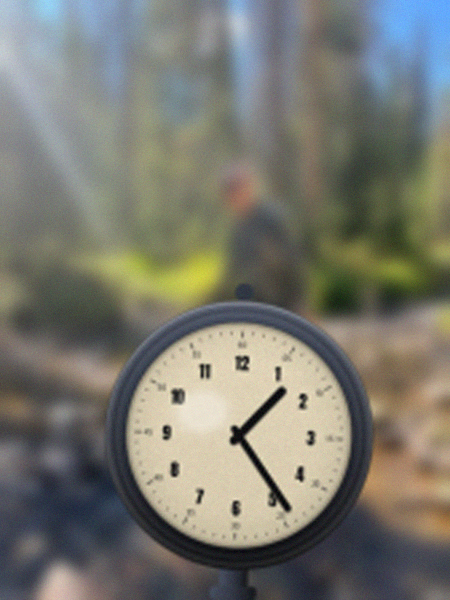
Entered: 1,24
